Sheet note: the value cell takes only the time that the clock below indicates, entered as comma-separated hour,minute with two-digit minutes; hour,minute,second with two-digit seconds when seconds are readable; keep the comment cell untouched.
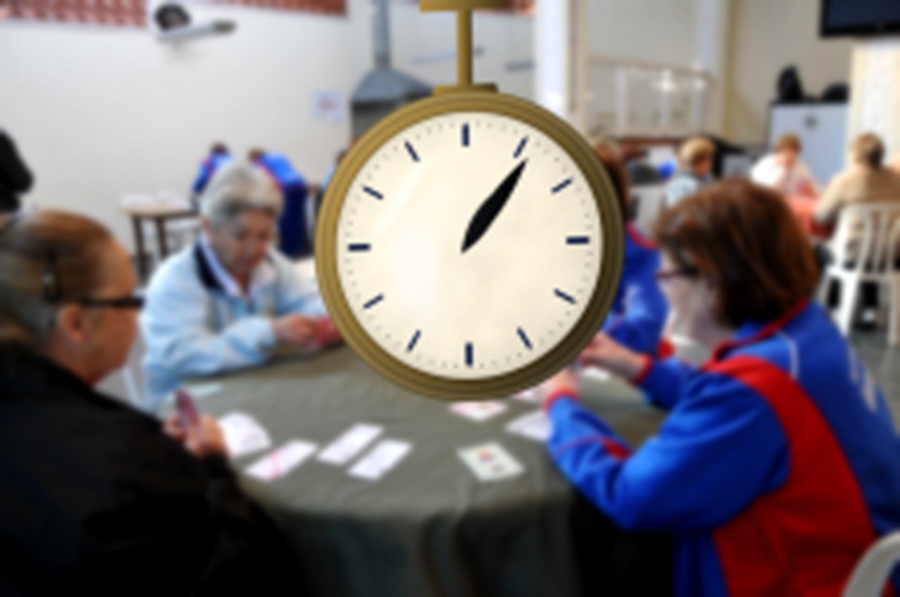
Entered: 1,06
